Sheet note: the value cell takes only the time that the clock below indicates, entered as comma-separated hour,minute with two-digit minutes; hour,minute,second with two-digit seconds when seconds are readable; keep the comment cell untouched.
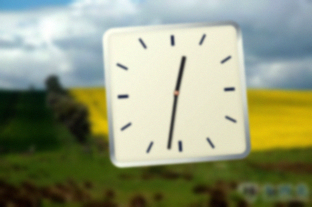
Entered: 12,32
